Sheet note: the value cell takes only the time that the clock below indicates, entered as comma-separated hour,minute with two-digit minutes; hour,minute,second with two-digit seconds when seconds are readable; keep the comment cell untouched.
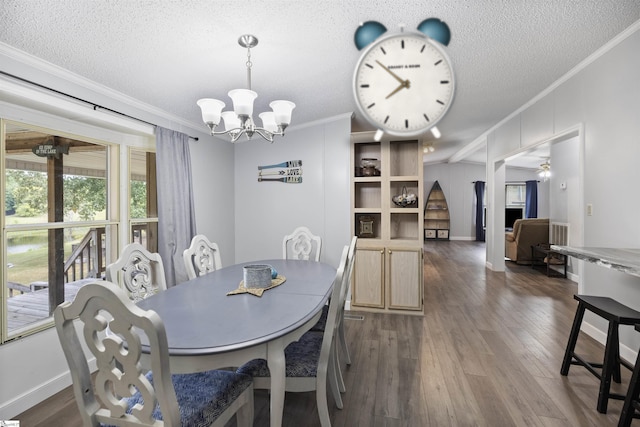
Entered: 7,52
